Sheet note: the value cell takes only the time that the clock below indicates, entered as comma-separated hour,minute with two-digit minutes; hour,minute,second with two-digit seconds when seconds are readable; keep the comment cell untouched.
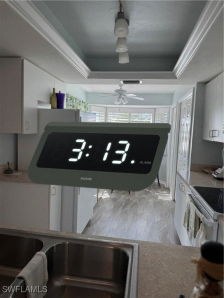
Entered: 3,13
